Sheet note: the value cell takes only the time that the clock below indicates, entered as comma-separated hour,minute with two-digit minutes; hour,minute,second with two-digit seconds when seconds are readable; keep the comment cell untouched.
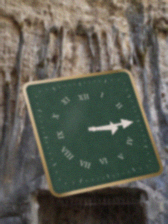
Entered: 3,15
